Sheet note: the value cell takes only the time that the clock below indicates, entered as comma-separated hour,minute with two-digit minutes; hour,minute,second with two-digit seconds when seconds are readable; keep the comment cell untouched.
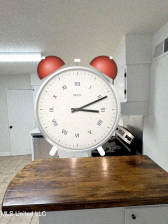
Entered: 3,11
